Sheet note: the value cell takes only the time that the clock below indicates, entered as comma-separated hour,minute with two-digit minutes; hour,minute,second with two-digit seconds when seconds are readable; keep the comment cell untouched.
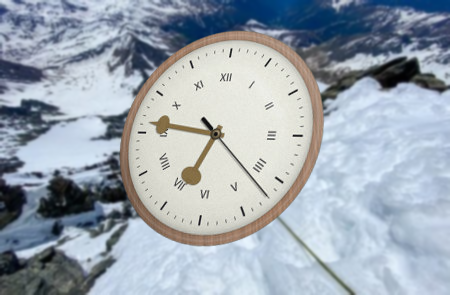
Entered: 6,46,22
